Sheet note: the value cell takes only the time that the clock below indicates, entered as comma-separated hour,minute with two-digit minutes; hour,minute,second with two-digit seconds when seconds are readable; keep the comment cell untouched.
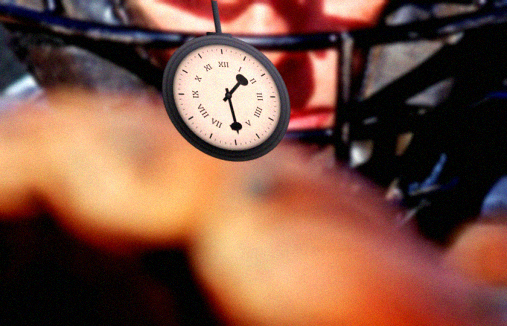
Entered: 1,29
